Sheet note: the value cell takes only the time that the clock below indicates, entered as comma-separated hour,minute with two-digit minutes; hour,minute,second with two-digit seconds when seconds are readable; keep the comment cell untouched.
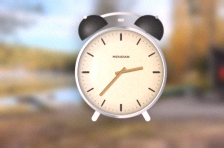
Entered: 2,37
